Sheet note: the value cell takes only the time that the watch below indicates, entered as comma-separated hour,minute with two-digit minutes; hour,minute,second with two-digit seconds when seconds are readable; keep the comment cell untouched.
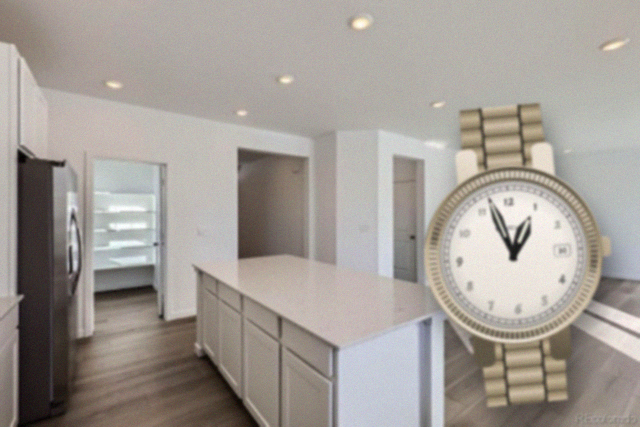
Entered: 12,57
